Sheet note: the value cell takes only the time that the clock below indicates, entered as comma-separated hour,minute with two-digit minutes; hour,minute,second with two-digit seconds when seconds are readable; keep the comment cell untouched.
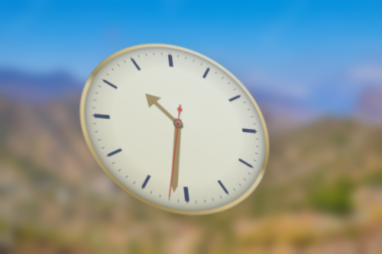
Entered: 10,31,32
